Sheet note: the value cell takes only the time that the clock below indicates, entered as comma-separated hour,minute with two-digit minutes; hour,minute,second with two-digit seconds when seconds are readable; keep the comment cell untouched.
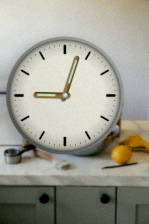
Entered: 9,03
